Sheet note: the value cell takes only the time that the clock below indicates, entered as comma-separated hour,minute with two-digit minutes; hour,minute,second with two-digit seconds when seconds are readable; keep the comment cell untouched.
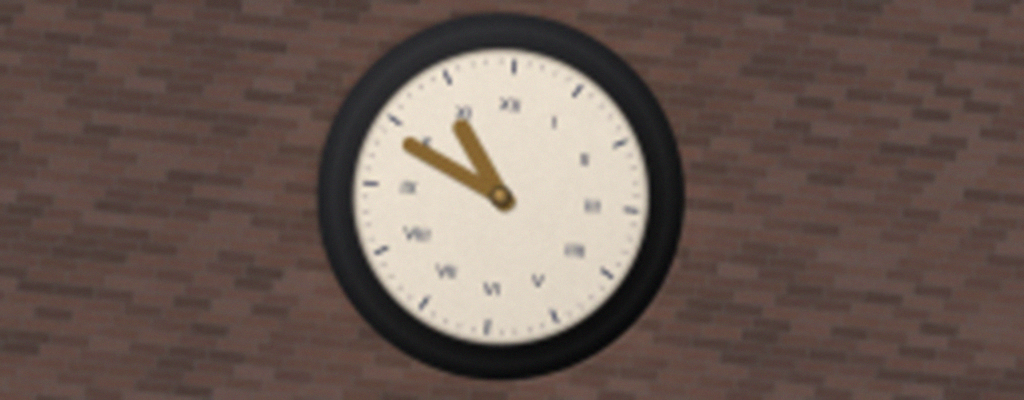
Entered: 10,49
